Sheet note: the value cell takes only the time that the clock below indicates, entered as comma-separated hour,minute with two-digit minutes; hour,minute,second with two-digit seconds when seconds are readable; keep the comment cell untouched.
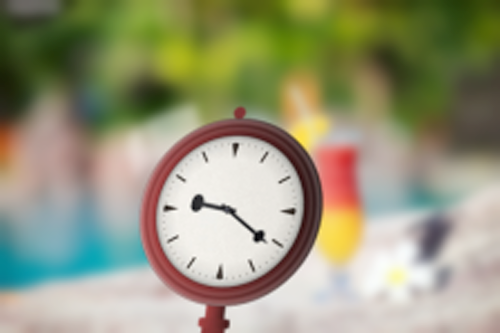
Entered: 9,21
